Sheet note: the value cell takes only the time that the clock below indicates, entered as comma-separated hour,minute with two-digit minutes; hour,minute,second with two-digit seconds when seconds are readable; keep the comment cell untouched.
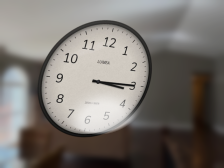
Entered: 3,15
